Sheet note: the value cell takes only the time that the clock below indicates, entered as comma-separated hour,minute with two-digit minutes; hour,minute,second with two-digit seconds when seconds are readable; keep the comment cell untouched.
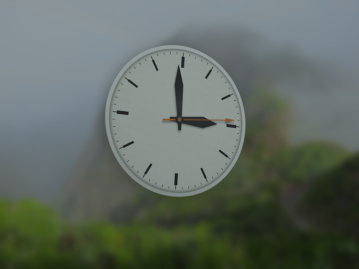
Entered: 2,59,14
